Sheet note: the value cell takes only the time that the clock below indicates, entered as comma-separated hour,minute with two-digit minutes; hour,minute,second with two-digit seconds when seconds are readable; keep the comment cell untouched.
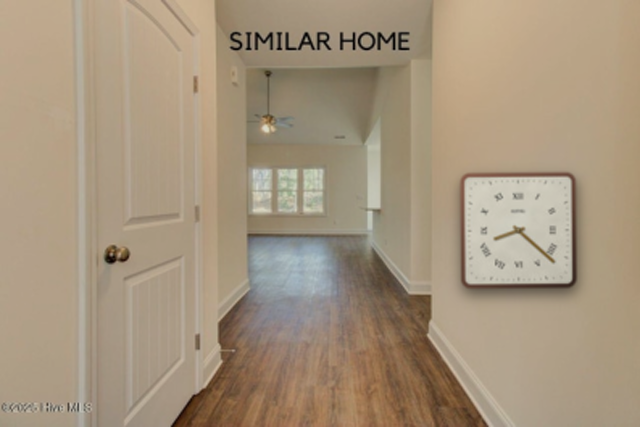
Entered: 8,22
